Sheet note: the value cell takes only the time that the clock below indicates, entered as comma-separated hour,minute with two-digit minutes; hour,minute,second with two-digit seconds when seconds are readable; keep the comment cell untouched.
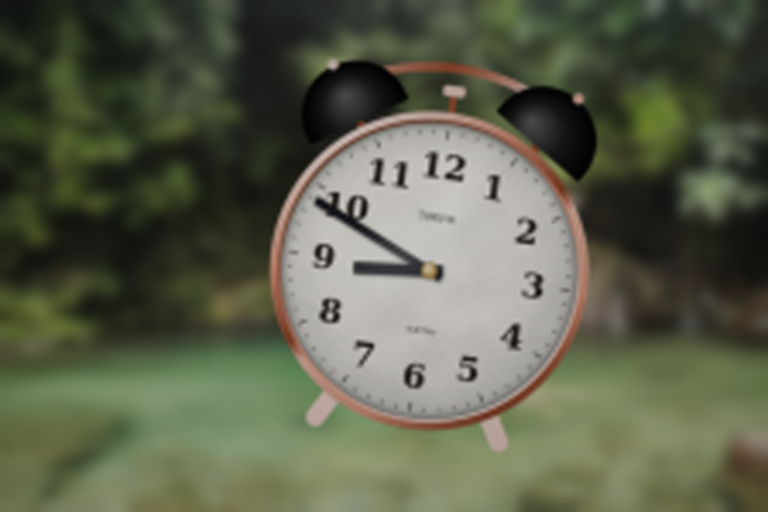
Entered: 8,49
